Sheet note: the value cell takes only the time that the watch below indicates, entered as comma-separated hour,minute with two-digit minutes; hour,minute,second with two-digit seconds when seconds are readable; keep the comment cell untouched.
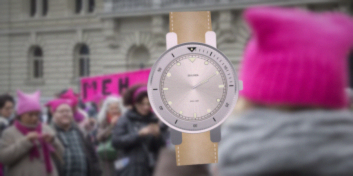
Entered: 2,10
